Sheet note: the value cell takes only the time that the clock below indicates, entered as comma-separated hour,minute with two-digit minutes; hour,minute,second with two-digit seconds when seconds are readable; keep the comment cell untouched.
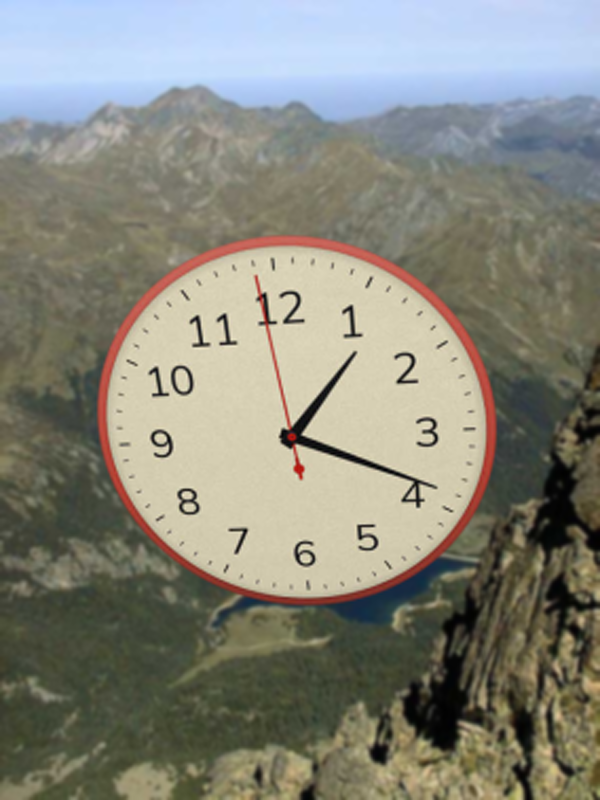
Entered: 1,18,59
